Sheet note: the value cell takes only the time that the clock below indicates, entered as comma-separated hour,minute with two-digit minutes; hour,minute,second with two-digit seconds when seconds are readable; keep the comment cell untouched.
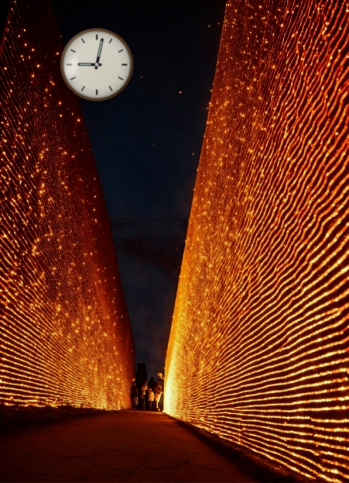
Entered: 9,02
